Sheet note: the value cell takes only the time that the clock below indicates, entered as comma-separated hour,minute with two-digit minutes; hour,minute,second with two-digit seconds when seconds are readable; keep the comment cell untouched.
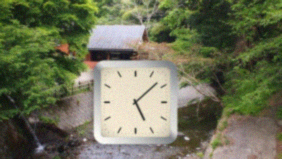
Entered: 5,08
